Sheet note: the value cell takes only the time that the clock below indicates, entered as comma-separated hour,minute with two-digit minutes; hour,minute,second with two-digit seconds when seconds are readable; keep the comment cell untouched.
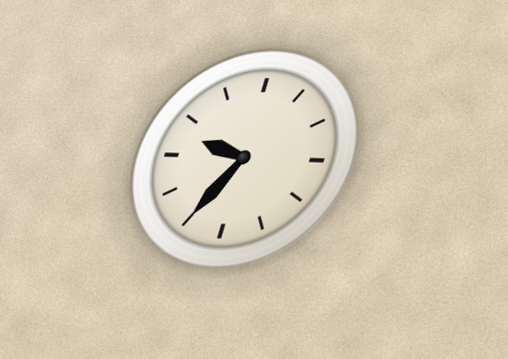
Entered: 9,35
